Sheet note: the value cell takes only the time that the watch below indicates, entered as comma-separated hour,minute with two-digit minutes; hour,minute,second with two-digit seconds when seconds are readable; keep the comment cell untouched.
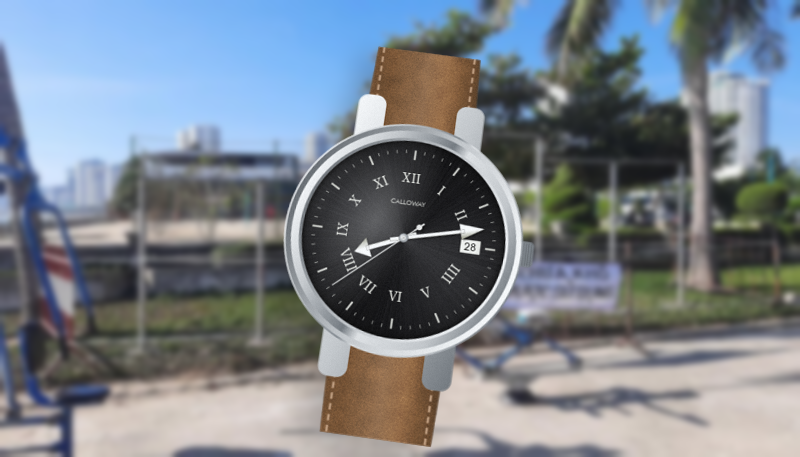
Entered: 8,12,38
